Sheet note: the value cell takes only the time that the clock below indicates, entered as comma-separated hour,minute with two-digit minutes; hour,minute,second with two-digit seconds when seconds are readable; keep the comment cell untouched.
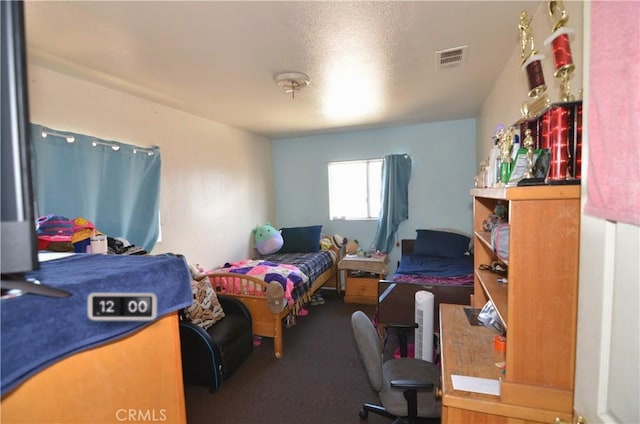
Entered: 12,00
